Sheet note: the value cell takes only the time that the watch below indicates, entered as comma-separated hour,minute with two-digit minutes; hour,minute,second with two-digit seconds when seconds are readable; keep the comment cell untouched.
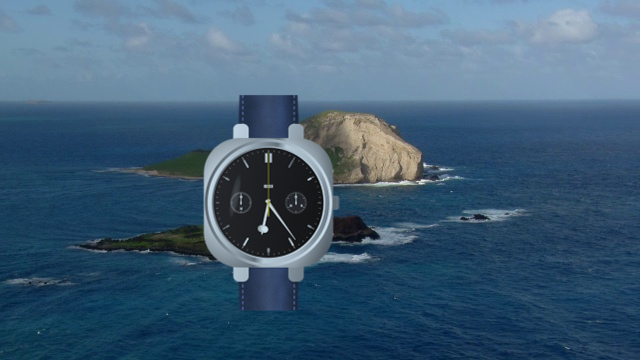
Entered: 6,24
